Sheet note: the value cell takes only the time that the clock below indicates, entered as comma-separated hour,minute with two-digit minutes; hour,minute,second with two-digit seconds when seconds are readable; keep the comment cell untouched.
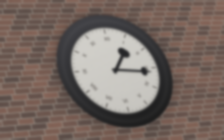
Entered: 1,16
